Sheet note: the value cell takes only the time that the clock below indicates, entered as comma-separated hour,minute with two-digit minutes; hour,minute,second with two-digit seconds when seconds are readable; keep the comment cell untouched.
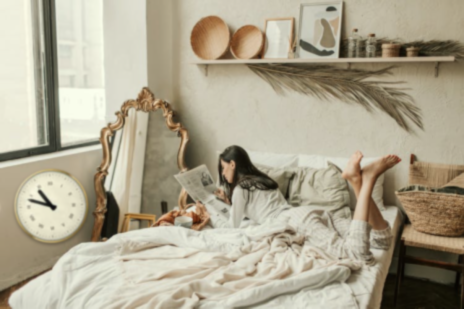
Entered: 10,48
